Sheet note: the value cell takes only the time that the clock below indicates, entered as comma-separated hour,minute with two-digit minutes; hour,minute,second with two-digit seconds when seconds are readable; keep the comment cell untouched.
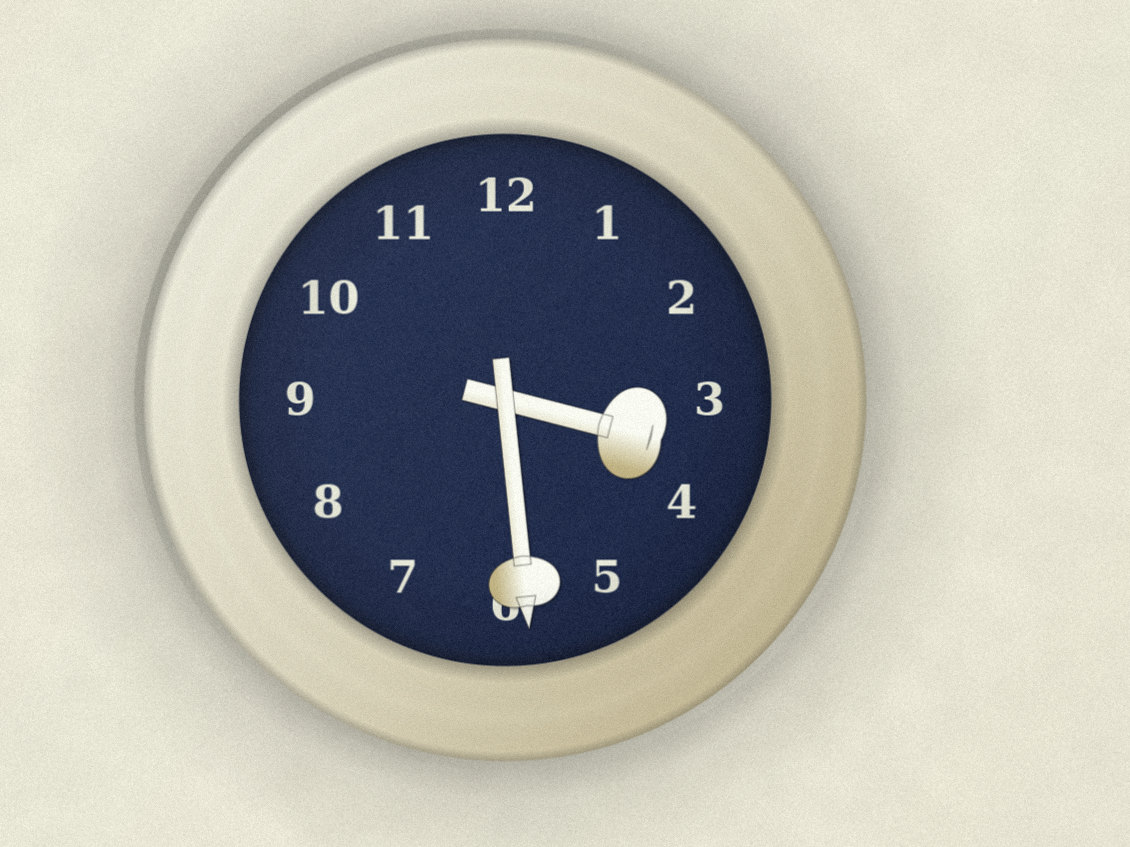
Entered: 3,29
